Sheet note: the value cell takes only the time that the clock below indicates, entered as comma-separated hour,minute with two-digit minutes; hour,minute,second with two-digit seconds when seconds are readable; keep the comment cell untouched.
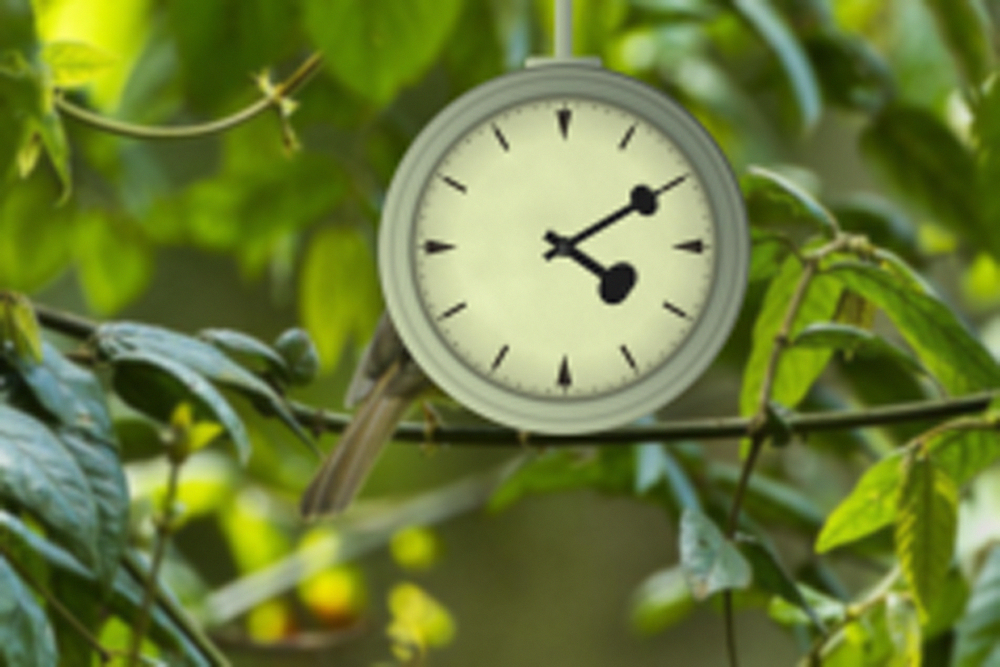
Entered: 4,10
